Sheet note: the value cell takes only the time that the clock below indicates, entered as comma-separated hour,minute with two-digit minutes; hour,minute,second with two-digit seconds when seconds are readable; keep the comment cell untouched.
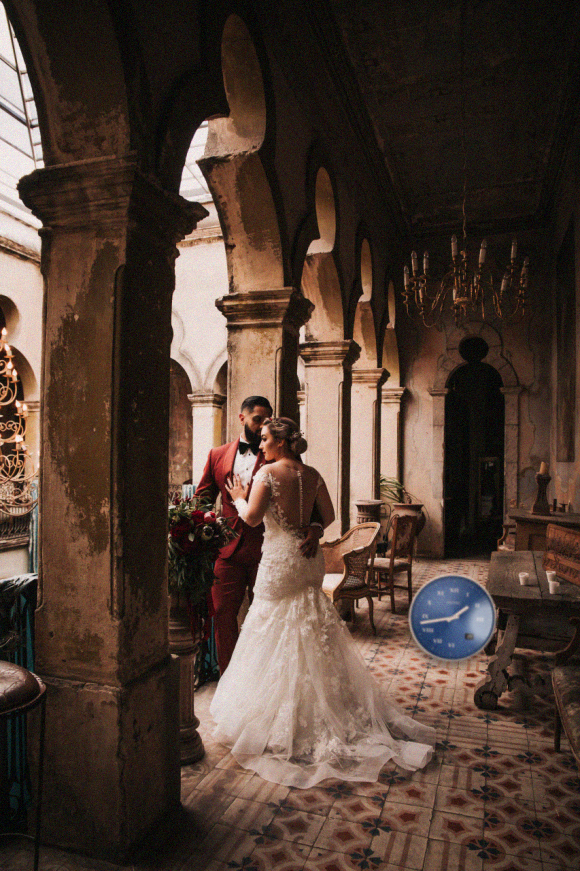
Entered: 1,43
